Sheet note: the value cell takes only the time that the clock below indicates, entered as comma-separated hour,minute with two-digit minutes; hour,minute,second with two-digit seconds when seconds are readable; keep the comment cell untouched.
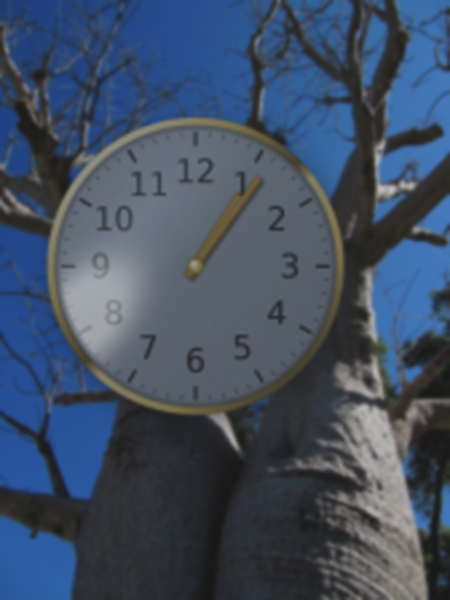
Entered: 1,06
